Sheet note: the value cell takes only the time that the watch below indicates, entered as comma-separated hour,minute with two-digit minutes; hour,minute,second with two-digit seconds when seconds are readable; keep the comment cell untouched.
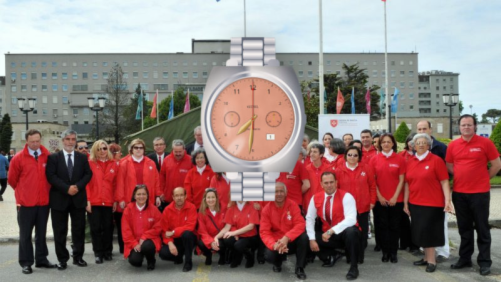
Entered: 7,31
